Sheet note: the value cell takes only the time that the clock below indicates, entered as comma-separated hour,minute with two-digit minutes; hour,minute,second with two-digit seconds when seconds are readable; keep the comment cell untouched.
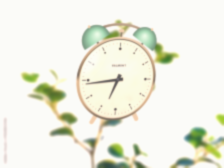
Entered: 6,44
